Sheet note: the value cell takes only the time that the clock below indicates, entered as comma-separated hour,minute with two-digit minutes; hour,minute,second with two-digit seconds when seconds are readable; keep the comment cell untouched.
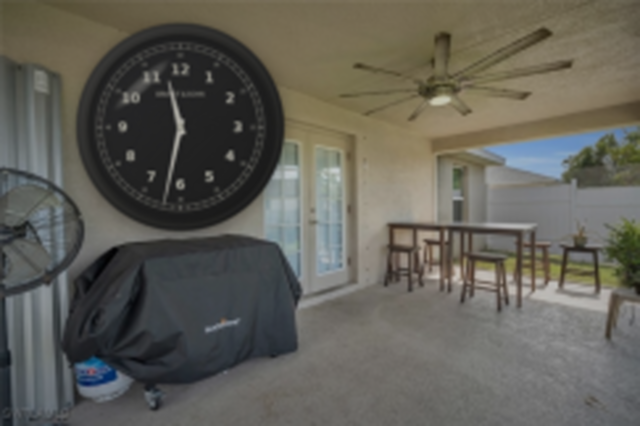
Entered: 11,32
